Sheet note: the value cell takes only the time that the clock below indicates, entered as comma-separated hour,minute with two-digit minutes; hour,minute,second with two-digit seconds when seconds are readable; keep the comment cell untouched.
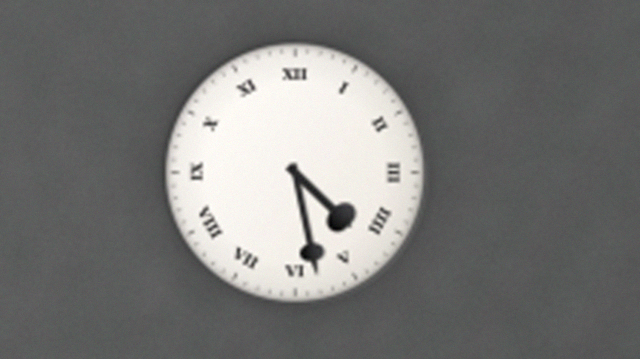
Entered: 4,28
